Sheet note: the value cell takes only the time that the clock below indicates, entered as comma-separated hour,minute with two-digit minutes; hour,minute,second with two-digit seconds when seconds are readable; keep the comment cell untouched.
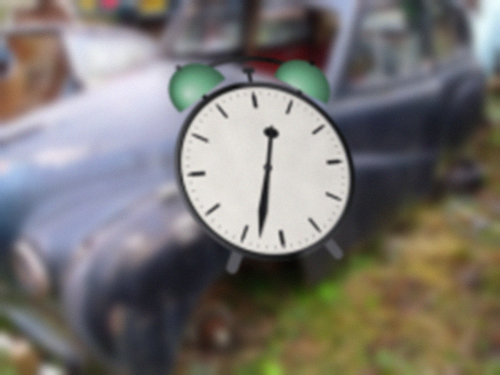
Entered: 12,33
